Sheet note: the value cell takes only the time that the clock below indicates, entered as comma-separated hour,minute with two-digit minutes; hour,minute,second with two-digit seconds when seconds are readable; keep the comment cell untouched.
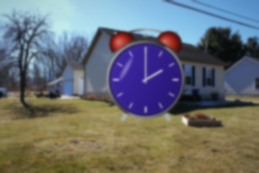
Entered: 2,00
